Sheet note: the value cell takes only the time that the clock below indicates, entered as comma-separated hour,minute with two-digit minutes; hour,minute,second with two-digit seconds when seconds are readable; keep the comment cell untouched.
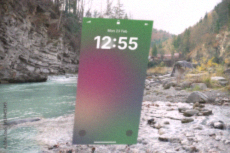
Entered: 12,55
